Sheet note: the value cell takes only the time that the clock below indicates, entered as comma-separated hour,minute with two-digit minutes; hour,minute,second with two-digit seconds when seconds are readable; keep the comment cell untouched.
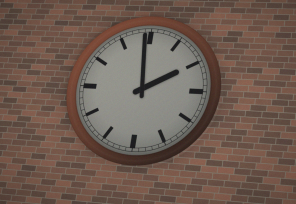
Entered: 1,59
